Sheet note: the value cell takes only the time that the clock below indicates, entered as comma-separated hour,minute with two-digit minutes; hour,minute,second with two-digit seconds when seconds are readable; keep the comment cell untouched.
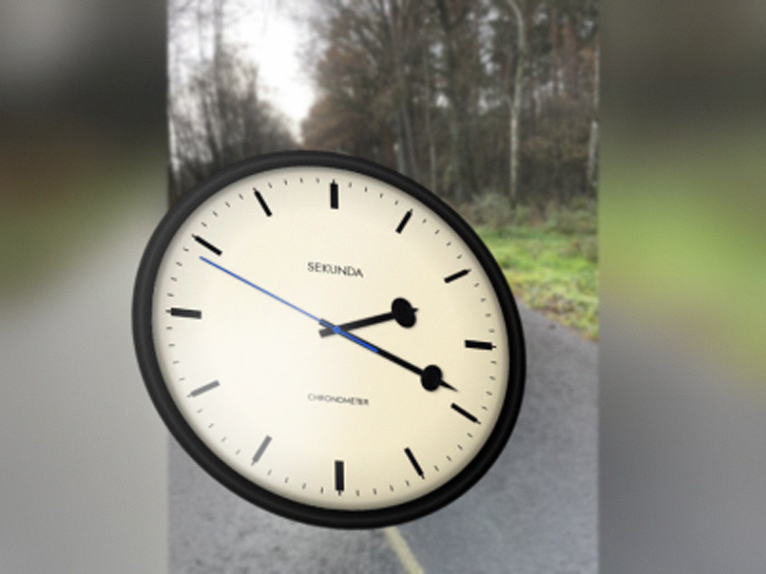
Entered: 2,18,49
